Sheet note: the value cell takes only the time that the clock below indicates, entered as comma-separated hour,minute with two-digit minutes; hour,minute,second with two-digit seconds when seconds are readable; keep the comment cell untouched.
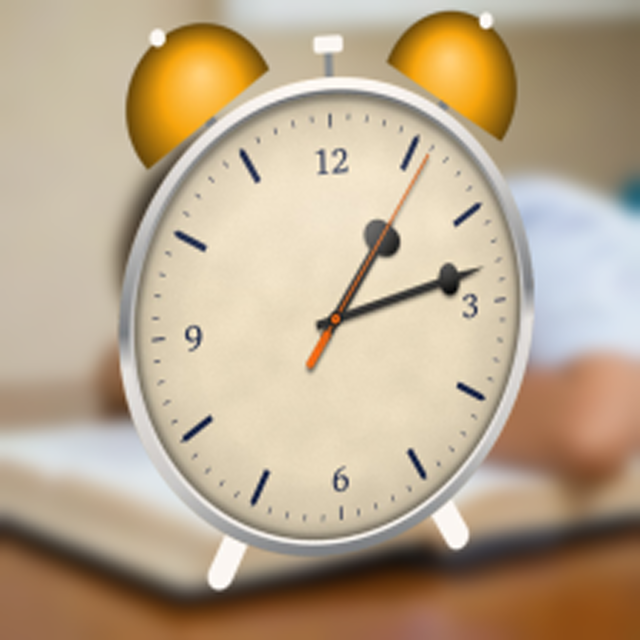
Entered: 1,13,06
